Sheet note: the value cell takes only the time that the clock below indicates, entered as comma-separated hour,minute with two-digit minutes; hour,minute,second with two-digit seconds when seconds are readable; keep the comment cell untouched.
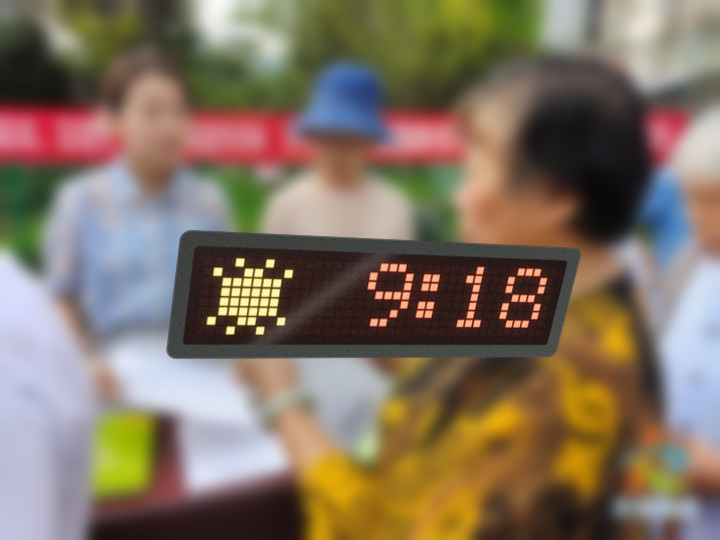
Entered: 9,18
